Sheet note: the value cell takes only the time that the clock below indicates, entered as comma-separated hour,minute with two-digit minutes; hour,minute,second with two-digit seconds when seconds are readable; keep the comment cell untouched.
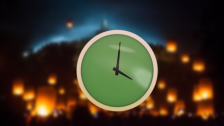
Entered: 4,01
